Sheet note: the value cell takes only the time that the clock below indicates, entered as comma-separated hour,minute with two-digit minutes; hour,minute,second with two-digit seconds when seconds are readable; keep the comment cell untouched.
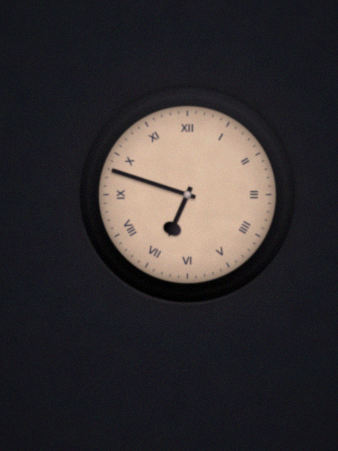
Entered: 6,48
